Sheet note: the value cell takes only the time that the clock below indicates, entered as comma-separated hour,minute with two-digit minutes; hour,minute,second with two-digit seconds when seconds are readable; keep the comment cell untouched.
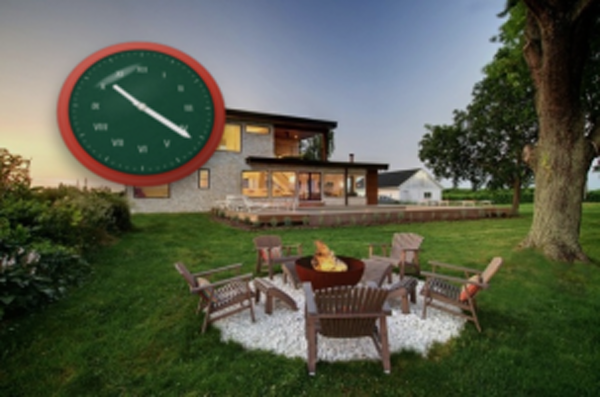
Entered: 10,21
